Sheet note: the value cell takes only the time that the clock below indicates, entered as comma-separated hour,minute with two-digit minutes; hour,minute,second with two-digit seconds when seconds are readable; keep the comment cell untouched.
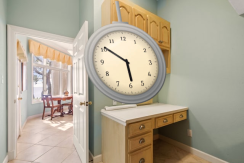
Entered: 5,51
